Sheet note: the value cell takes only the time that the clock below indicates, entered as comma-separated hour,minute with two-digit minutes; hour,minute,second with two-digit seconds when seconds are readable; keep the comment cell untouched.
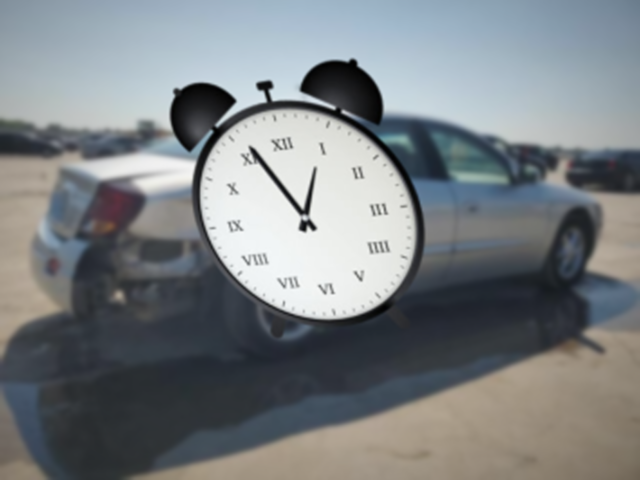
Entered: 12,56
